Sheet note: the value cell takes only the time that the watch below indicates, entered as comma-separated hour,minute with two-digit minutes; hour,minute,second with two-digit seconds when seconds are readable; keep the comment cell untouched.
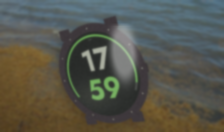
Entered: 17,59
